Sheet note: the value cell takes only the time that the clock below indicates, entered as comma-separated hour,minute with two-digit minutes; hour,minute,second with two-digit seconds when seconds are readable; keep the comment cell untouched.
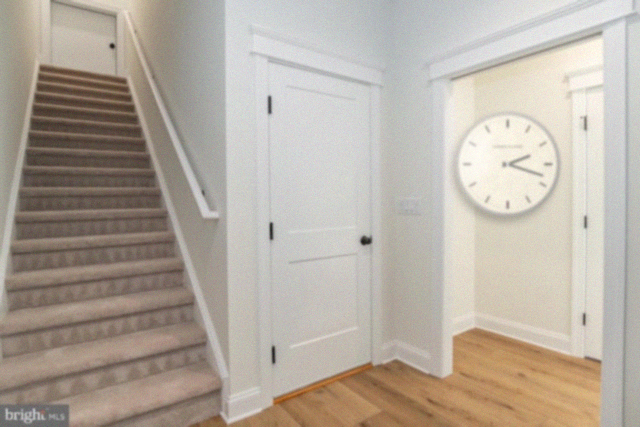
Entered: 2,18
